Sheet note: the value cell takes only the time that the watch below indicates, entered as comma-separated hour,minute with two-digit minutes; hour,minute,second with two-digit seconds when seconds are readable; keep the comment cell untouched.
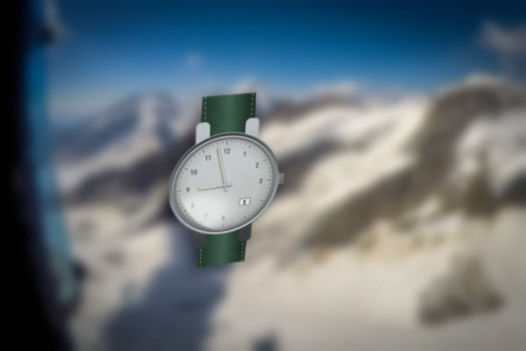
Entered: 8,58
